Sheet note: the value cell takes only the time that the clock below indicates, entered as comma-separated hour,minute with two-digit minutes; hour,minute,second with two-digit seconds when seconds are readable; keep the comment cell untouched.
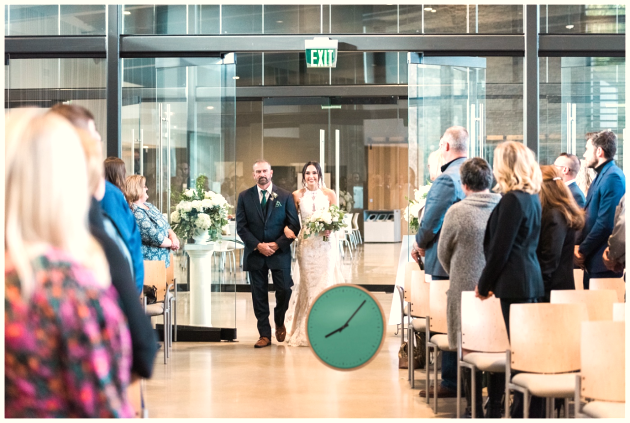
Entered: 8,07
